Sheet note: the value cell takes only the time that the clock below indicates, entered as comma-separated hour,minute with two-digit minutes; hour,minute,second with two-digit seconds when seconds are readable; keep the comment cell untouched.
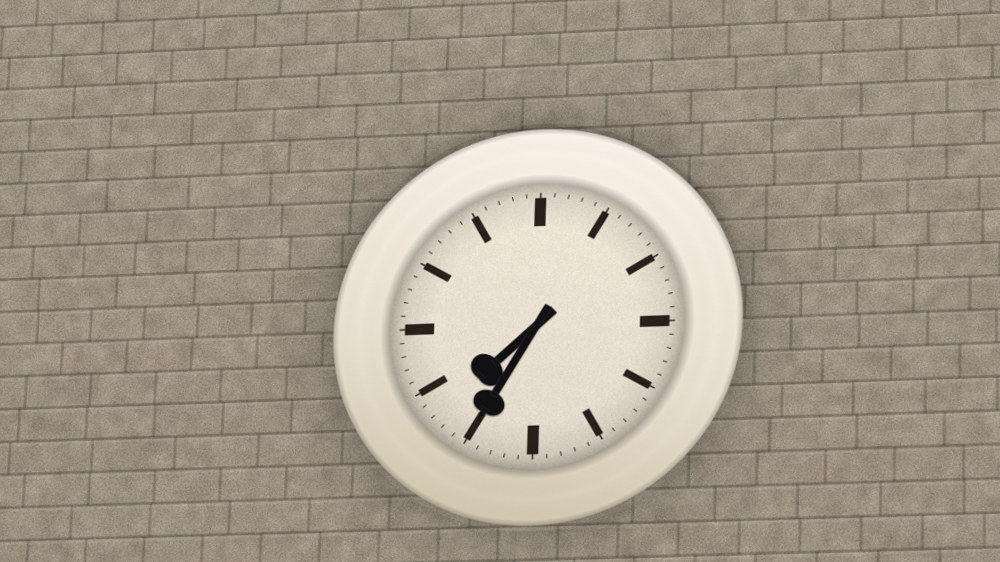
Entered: 7,35
